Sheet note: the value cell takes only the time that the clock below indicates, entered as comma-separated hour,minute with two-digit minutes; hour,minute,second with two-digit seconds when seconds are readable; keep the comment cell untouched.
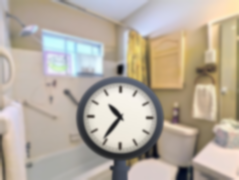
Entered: 10,36
